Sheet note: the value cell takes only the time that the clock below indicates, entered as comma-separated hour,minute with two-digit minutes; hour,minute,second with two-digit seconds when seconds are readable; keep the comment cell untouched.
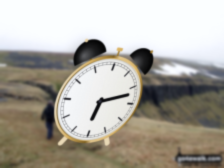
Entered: 6,12
